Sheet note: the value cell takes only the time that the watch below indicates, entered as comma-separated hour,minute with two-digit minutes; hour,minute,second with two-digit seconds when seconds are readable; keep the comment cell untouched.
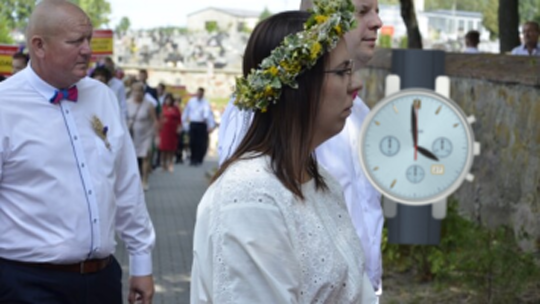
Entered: 3,59
